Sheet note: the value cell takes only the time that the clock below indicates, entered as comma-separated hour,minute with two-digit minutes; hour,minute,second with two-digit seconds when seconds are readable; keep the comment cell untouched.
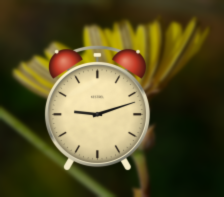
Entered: 9,12
